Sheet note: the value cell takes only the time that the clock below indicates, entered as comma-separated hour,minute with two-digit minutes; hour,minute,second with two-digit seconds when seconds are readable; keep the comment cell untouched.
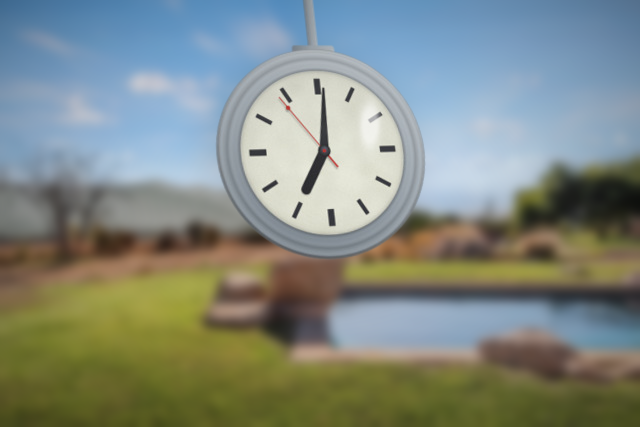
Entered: 7,00,54
